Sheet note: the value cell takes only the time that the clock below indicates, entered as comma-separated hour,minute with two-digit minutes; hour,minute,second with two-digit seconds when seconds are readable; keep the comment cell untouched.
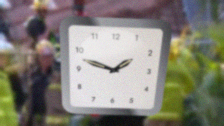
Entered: 1,48
